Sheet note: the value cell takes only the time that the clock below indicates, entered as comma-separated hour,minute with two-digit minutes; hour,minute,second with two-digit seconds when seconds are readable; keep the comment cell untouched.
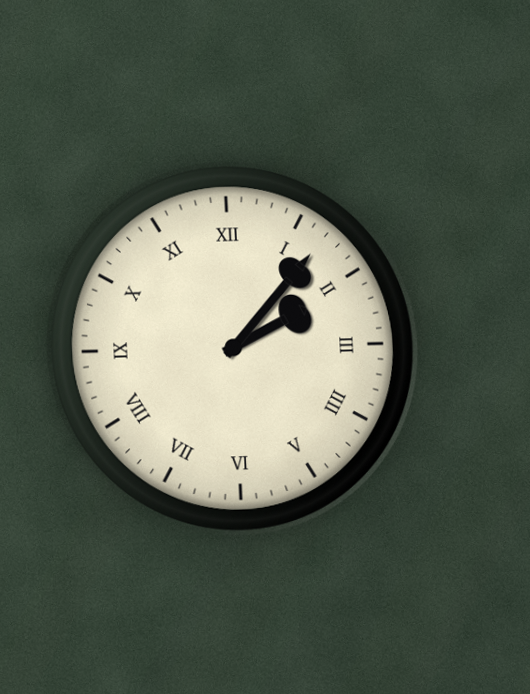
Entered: 2,07
